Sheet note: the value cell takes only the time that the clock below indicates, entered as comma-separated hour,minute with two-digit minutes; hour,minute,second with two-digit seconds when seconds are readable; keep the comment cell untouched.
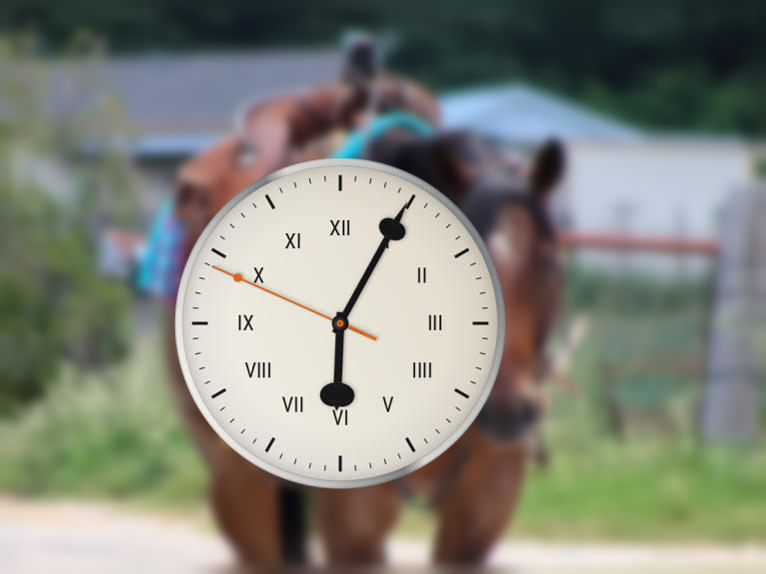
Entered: 6,04,49
